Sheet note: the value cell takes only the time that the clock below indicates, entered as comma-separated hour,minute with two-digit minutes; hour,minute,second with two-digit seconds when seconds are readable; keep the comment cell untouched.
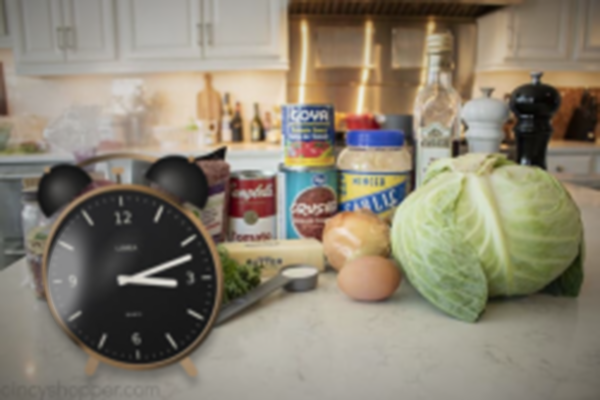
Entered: 3,12
